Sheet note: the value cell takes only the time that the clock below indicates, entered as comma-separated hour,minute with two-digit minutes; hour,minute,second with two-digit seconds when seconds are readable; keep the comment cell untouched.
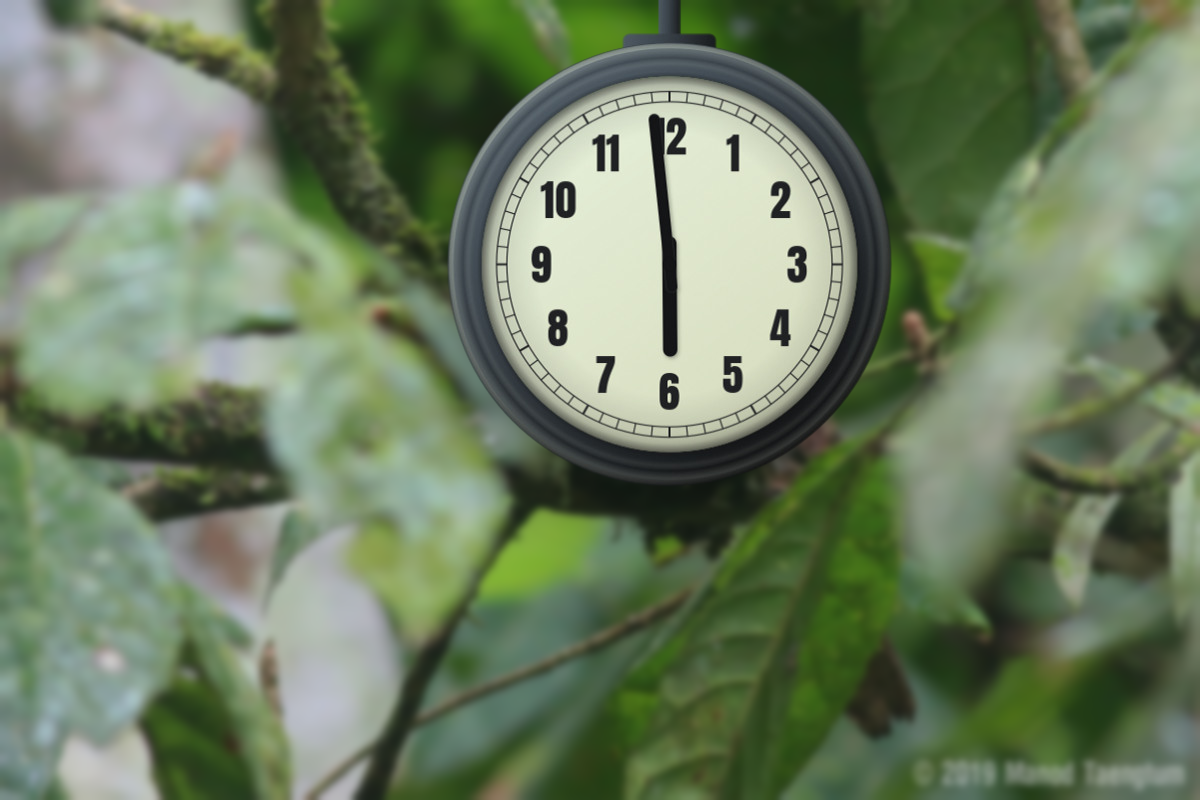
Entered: 5,59
